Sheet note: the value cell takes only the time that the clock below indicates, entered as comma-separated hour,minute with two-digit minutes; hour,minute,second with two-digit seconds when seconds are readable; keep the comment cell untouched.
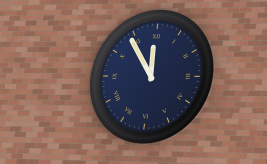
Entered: 11,54
